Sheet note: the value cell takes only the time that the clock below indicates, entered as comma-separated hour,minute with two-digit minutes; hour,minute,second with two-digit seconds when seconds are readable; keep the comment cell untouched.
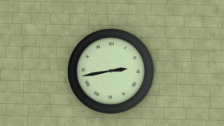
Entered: 2,43
